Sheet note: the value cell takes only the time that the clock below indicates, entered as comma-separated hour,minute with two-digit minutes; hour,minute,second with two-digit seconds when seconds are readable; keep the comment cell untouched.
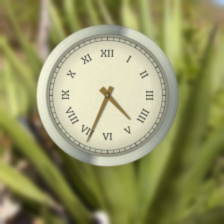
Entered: 4,34
